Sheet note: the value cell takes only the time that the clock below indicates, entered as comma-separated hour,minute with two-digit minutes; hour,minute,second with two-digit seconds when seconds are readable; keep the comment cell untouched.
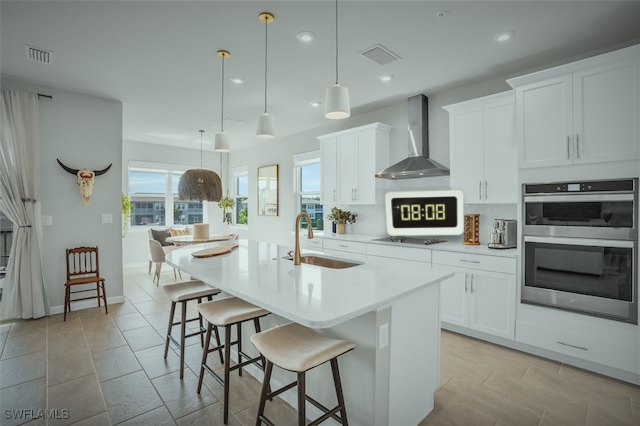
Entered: 8,08
